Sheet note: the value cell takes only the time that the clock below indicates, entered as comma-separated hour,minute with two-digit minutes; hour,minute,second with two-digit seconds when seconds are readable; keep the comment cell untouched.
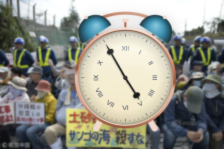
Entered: 4,55
